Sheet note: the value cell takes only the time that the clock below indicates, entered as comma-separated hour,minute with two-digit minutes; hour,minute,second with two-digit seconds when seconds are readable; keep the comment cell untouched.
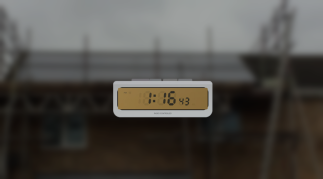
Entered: 1,16,43
